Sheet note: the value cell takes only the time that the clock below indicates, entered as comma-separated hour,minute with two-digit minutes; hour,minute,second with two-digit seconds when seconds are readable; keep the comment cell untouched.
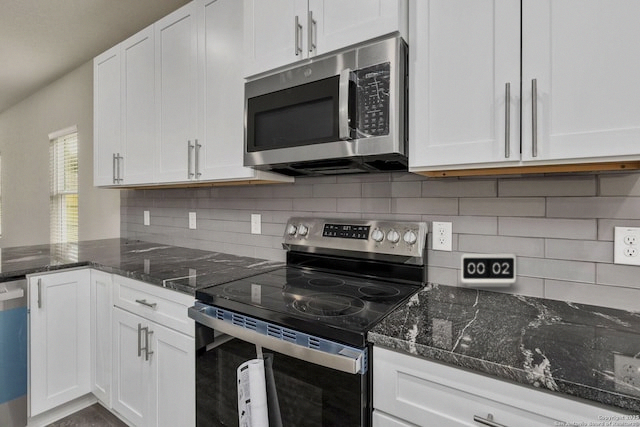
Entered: 0,02
